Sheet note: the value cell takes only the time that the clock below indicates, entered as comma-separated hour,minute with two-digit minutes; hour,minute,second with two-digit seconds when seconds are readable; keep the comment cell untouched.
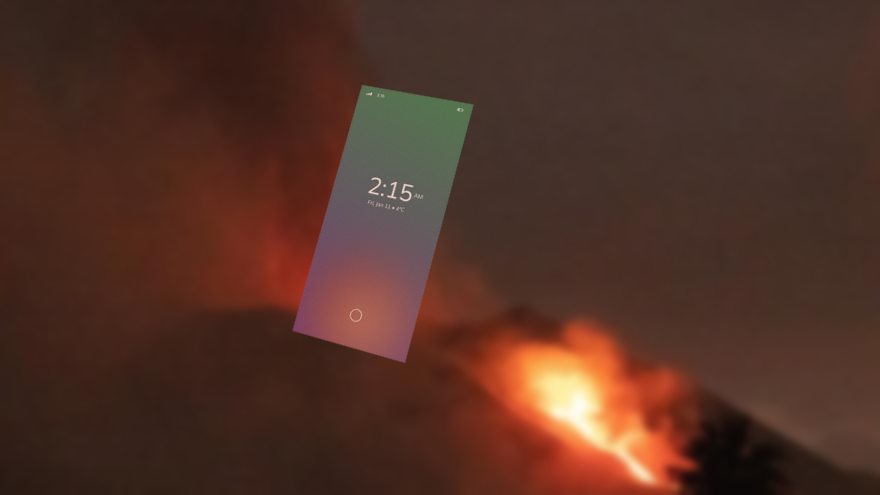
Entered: 2,15
